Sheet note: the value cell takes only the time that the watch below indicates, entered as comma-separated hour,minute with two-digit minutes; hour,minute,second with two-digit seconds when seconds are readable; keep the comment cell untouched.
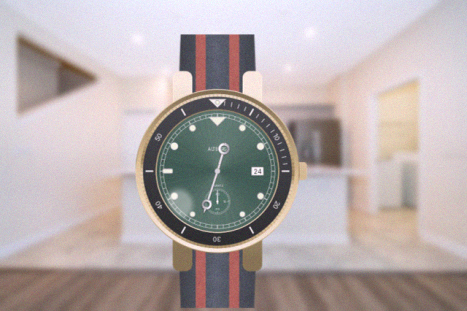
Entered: 12,33
